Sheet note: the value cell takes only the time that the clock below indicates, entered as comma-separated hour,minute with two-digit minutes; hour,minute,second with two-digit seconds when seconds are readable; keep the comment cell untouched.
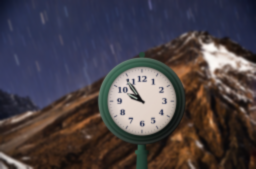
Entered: 9,54
